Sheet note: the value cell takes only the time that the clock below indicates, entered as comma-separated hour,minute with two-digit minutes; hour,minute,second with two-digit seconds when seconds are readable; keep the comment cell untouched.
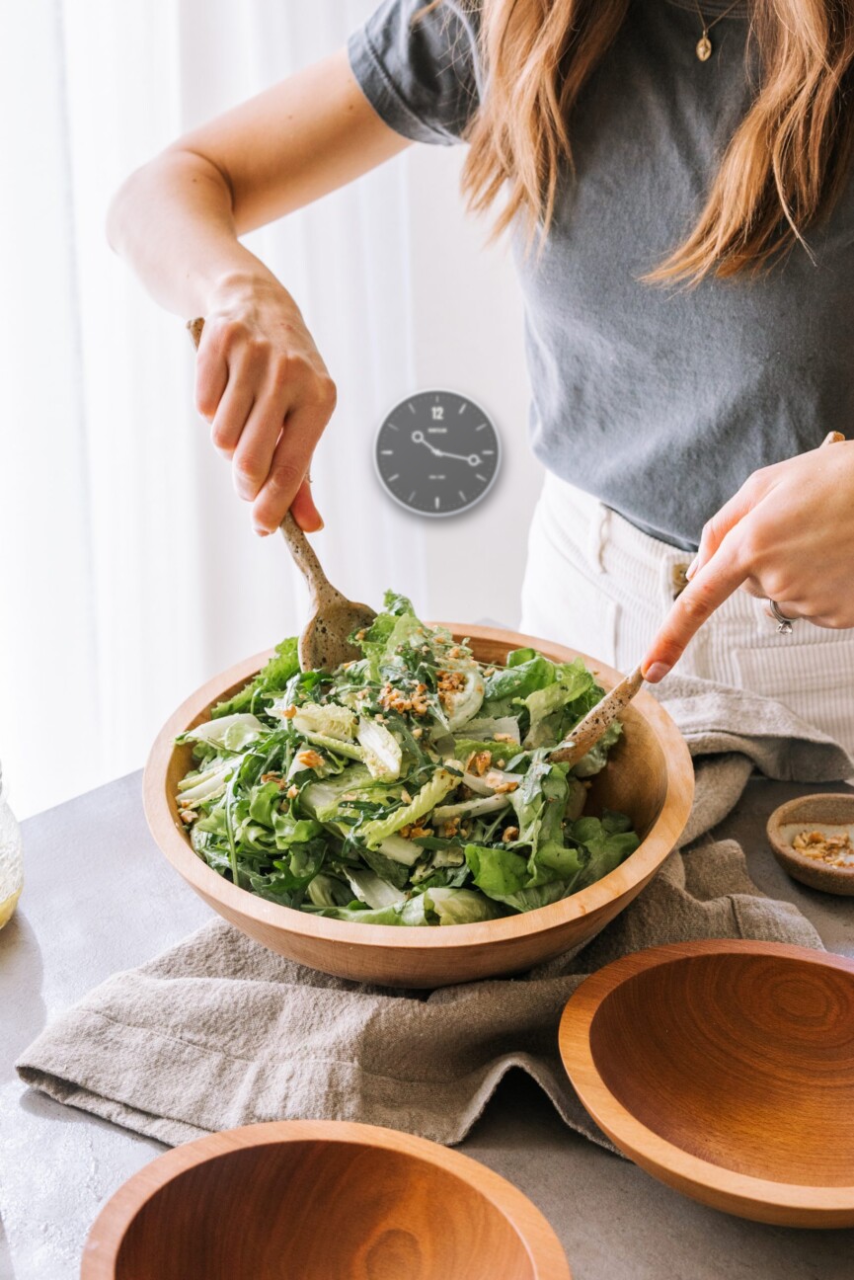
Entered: 10,17
